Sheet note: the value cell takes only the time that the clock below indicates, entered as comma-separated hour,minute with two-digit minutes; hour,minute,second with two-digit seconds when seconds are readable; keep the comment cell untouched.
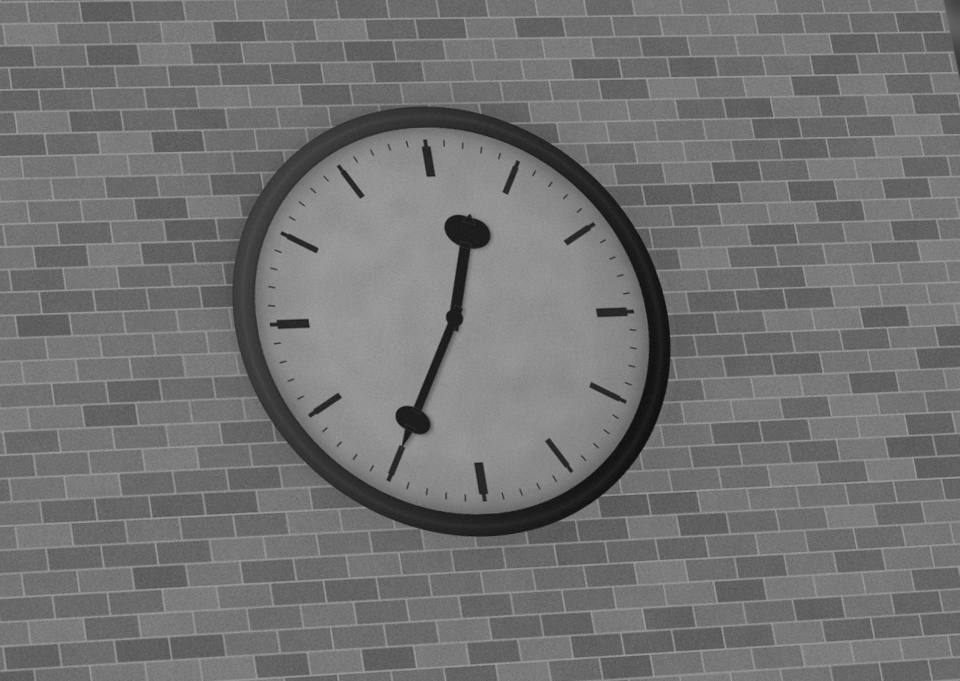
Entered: 12,35
